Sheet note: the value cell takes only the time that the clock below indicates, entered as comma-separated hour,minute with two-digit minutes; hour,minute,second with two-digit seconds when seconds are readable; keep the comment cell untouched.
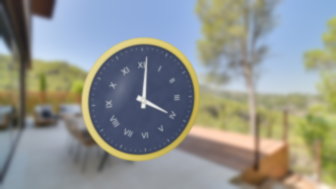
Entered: 4,01
